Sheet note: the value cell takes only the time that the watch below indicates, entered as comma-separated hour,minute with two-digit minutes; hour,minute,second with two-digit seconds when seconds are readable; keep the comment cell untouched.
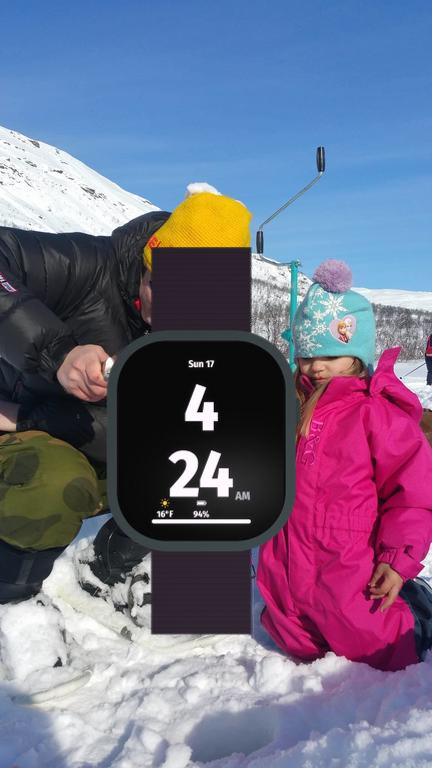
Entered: 4,24
